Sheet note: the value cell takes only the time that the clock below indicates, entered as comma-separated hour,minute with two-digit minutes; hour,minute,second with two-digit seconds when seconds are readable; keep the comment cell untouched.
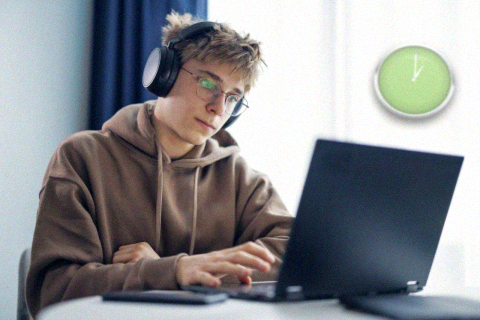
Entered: 1,00
